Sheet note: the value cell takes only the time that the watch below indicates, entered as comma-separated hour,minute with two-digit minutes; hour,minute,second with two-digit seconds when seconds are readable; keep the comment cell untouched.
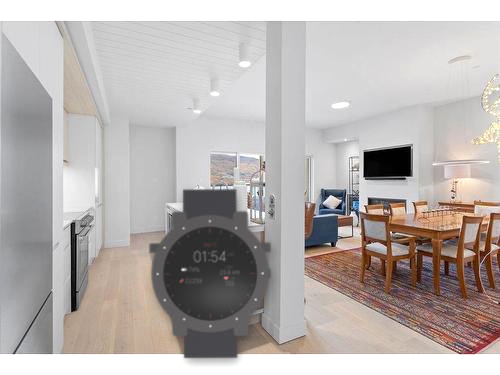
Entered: 1,54
